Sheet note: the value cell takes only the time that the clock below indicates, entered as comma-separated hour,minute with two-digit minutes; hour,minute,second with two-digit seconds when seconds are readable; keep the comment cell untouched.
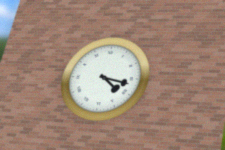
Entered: 4,17
